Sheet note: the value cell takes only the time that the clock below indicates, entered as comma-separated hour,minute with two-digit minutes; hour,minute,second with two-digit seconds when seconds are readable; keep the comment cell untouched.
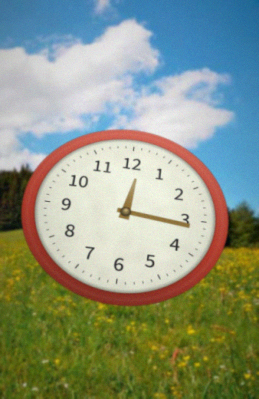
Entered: 12,16
